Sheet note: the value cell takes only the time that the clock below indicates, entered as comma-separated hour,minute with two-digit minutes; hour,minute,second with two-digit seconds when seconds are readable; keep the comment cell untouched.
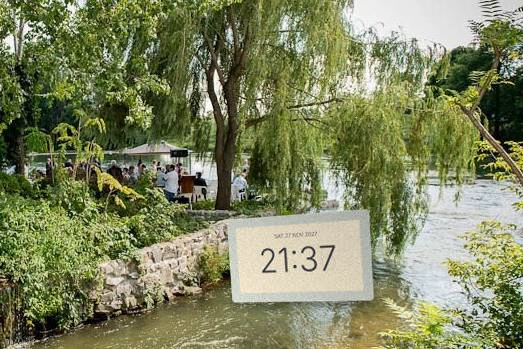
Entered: 21,37
